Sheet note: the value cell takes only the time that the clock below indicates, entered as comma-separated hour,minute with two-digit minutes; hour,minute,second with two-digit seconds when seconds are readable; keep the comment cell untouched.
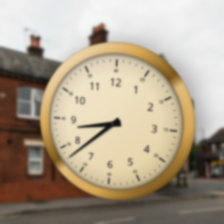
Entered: 8,38
